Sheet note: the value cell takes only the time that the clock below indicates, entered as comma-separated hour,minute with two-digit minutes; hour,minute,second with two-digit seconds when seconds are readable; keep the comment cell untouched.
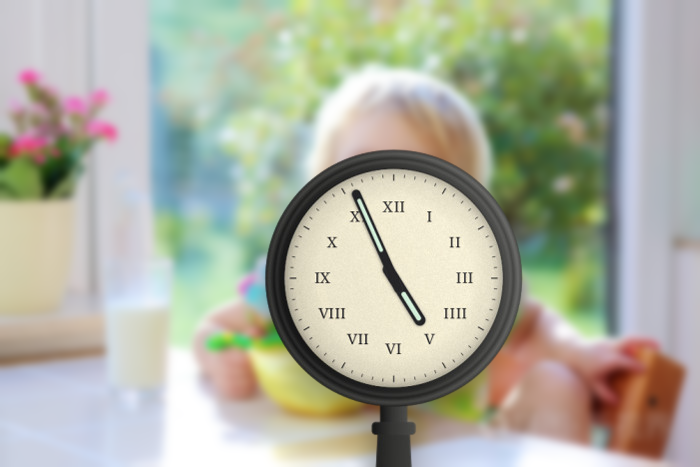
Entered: 4,56
